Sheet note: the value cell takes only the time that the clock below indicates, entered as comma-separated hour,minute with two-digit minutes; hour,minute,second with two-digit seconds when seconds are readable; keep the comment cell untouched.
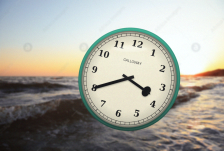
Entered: 3,40
